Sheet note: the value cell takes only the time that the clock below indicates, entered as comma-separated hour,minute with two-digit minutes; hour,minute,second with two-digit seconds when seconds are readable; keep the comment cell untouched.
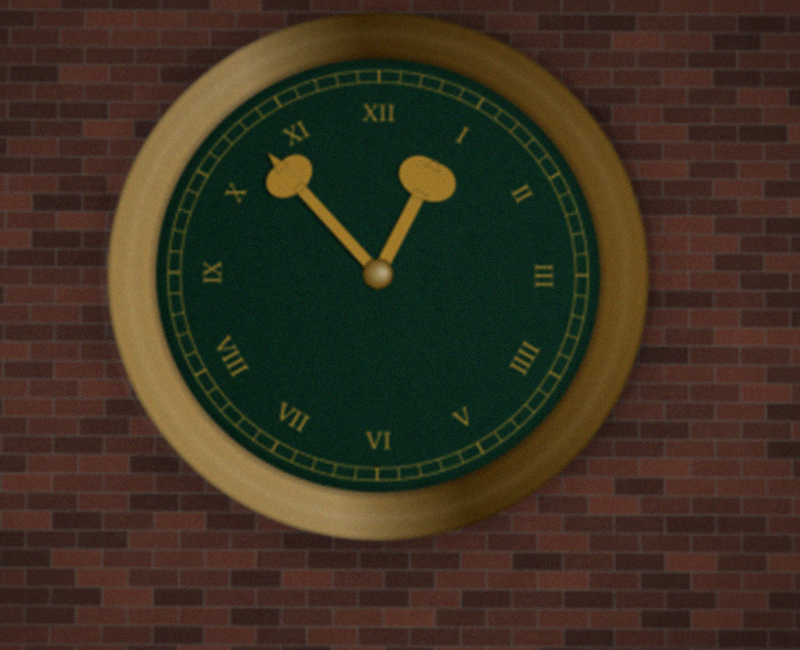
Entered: 12,53
